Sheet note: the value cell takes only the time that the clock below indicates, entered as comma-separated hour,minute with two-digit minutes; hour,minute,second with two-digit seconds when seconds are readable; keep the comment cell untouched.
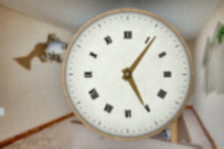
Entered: 5,06
